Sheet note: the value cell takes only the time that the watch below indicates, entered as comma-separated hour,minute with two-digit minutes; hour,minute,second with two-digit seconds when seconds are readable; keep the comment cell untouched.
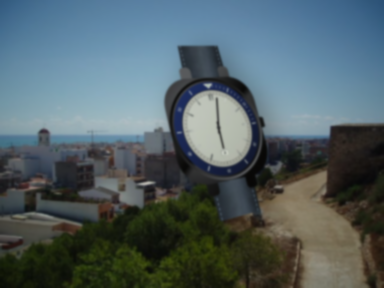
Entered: 6,02
